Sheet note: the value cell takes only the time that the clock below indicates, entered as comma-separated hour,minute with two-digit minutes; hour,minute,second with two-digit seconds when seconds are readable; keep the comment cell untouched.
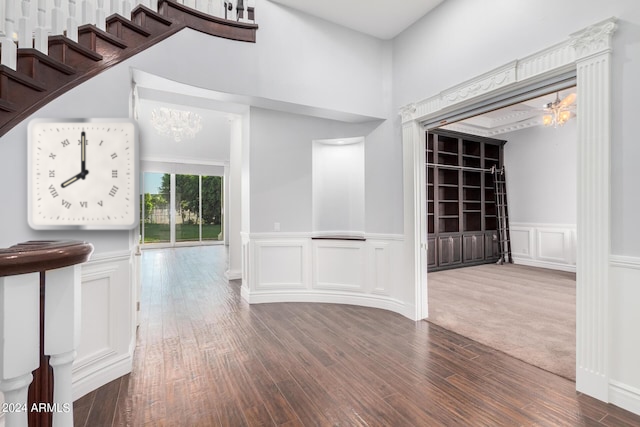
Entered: 8,00
